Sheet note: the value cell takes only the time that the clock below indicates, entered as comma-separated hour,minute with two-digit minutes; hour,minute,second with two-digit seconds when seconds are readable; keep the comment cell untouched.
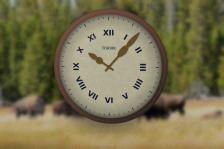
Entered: 10,07
